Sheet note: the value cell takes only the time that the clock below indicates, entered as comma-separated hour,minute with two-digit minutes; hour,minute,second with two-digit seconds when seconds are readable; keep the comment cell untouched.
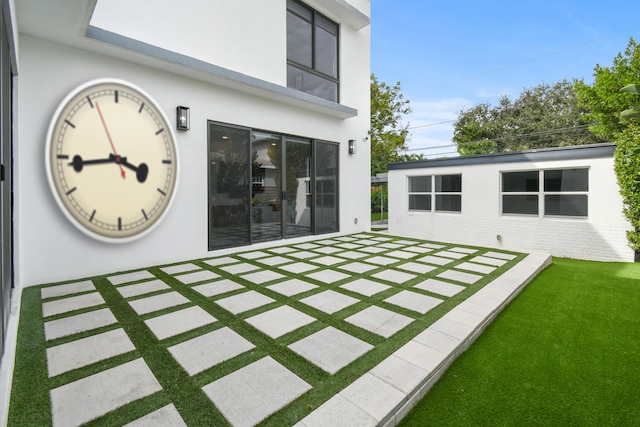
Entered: 3,43,56
